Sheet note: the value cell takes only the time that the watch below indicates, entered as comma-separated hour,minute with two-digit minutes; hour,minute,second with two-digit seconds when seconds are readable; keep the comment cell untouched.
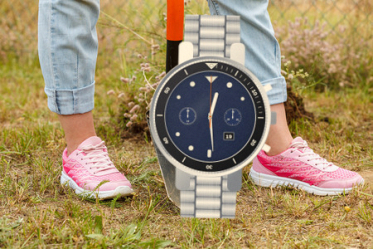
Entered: 12,29
